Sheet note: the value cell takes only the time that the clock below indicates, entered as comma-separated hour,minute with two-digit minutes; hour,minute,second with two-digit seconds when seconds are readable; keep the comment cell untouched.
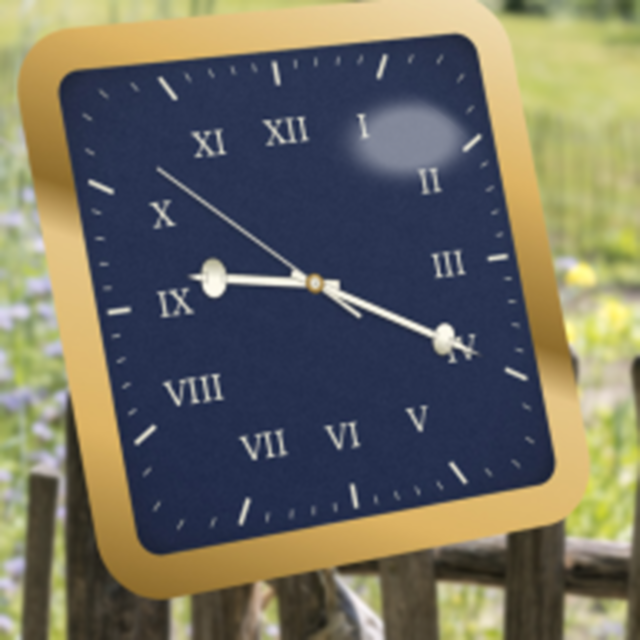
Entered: 9,19,52
